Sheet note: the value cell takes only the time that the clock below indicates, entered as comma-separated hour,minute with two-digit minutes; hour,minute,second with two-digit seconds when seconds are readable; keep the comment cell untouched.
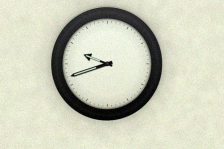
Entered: 9,42
